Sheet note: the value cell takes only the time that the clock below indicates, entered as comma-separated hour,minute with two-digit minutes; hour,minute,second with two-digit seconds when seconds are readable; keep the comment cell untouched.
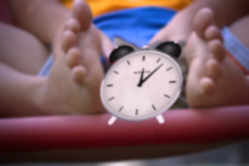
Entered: 12,07
